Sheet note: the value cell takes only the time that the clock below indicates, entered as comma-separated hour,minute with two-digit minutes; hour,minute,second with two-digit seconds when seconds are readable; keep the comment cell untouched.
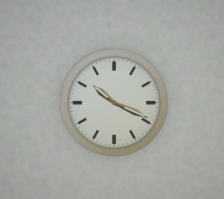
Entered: 10,19
